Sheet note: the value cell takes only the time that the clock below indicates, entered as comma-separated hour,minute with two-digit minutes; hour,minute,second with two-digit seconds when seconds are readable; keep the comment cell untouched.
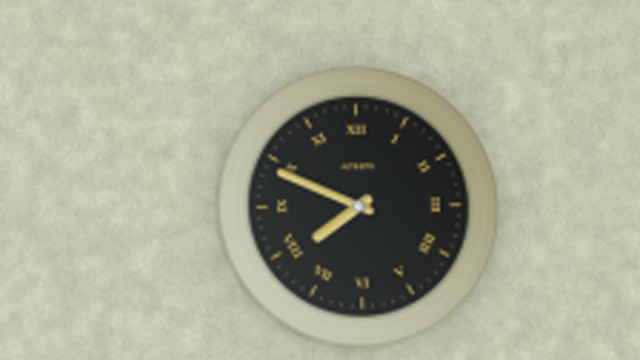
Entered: 7,49
